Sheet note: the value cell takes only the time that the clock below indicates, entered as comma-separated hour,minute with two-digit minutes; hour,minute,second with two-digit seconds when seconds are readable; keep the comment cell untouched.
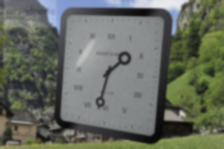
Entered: 1,32
